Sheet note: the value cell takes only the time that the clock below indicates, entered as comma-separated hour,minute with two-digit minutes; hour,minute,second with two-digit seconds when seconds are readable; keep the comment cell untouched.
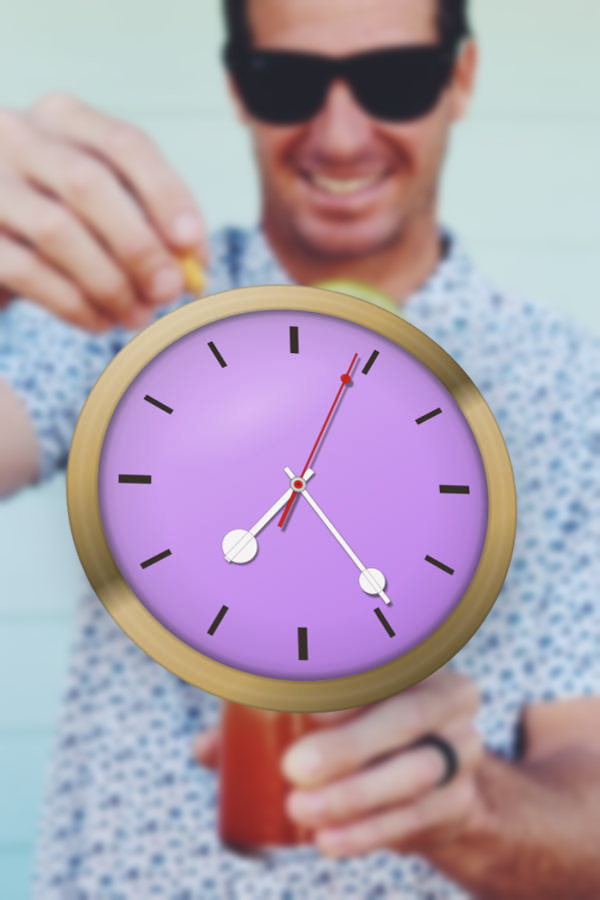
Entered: 7,24,04
